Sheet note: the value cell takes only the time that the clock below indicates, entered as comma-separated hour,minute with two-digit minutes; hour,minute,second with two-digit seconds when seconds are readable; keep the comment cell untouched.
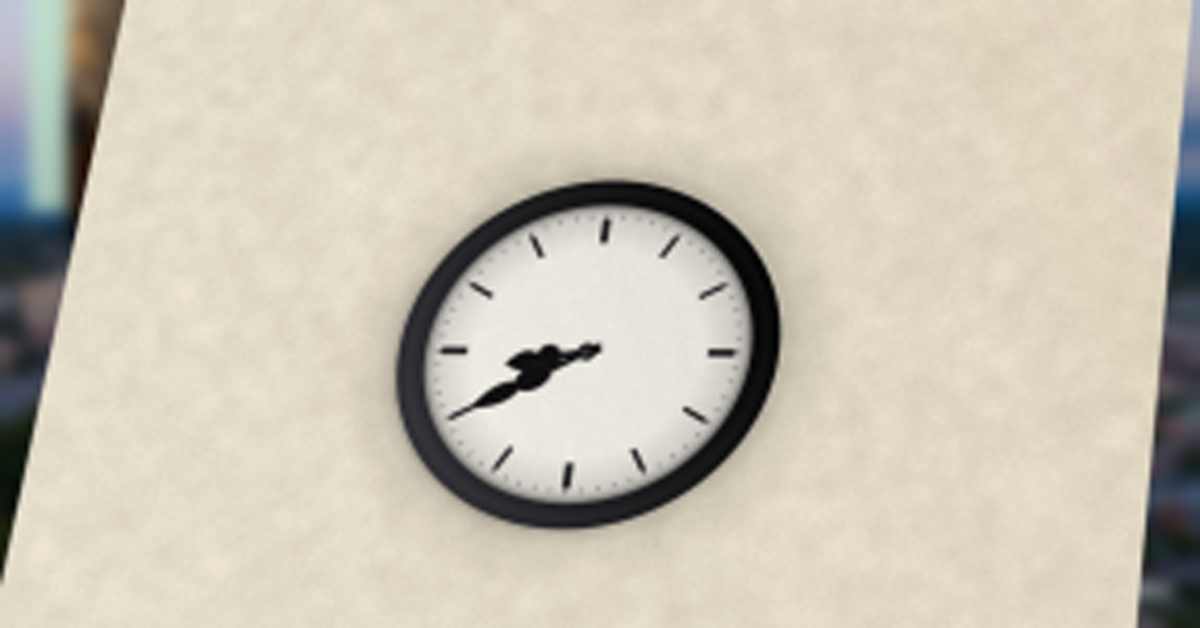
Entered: 8,40
